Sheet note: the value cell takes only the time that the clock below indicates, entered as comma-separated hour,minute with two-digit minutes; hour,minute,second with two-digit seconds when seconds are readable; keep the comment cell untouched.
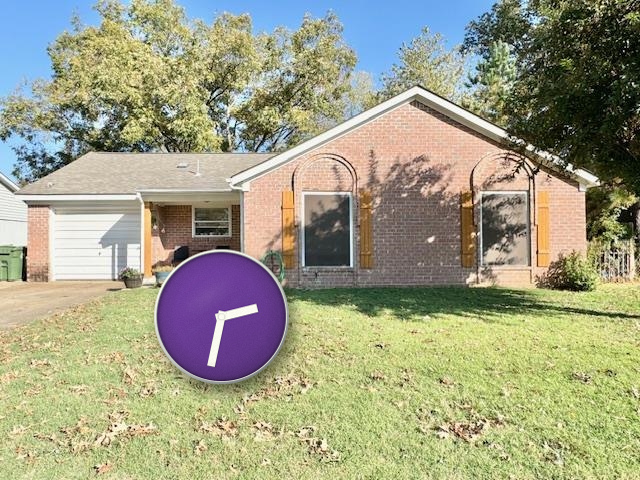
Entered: 2,32
